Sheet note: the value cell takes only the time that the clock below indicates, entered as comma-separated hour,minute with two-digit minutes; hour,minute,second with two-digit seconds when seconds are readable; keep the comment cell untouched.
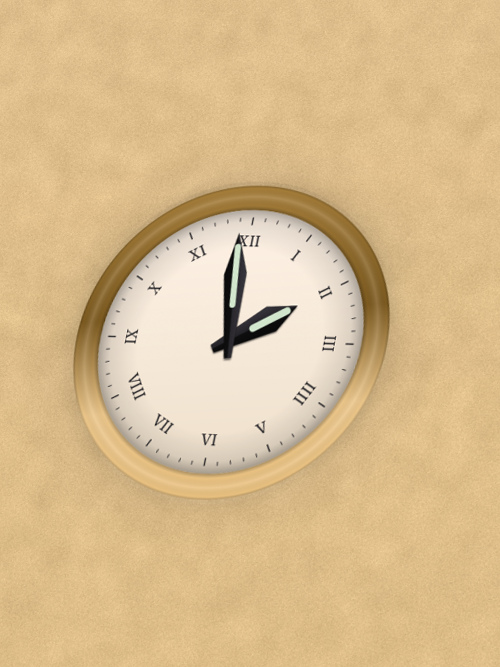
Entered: 1,59
